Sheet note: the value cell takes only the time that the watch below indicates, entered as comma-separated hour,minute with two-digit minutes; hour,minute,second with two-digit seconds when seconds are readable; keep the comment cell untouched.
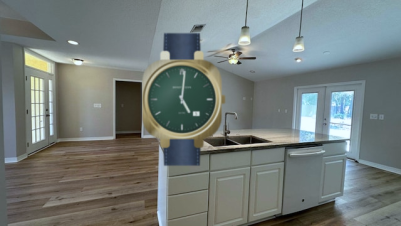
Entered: 5,01
